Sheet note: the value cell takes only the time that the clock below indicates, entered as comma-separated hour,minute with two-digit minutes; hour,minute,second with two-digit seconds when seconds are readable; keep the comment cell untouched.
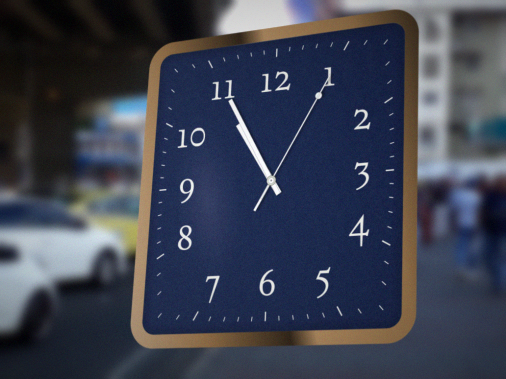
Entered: 10,55,05
